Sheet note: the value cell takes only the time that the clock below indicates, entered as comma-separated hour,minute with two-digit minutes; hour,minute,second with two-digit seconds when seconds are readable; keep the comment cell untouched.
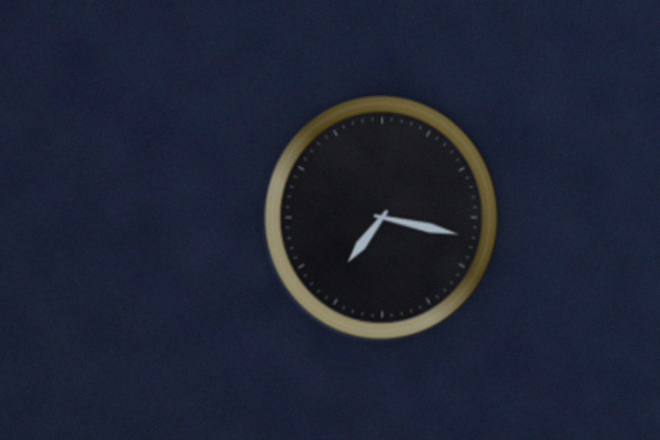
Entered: 7,17
